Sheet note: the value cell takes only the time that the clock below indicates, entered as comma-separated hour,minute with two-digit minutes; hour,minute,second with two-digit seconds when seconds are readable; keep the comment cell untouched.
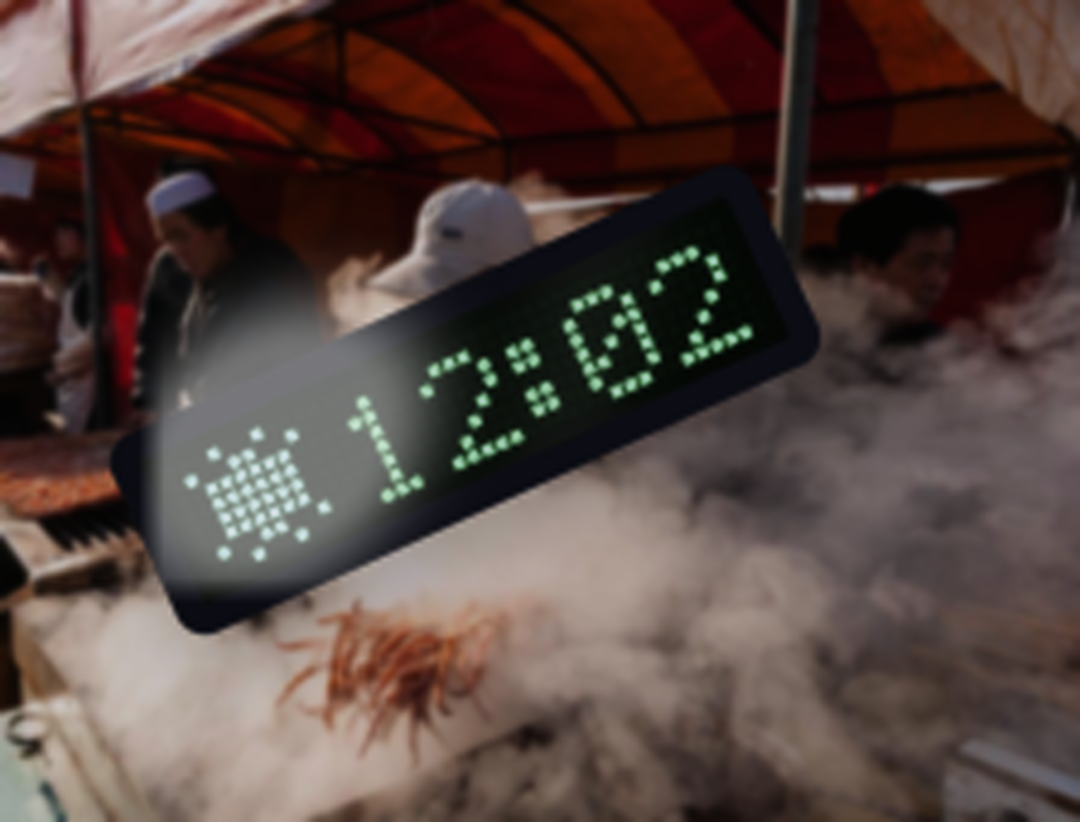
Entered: 12,02
